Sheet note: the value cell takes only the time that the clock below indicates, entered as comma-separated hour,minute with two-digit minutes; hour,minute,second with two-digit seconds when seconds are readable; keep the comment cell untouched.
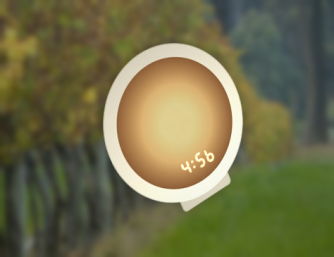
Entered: 4,56
